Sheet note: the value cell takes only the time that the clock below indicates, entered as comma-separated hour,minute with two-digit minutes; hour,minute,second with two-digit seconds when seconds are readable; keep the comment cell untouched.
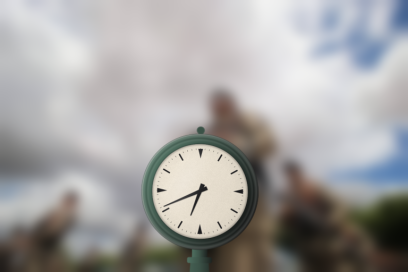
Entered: 6,41
